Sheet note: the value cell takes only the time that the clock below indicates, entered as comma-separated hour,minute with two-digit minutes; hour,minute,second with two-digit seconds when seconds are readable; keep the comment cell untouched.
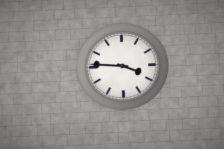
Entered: 3,46
